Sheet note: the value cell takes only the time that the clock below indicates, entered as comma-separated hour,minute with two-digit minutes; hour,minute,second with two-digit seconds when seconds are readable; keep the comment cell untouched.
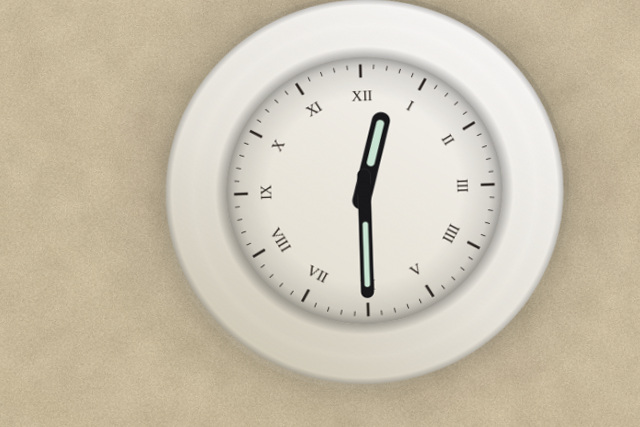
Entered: 12,30
